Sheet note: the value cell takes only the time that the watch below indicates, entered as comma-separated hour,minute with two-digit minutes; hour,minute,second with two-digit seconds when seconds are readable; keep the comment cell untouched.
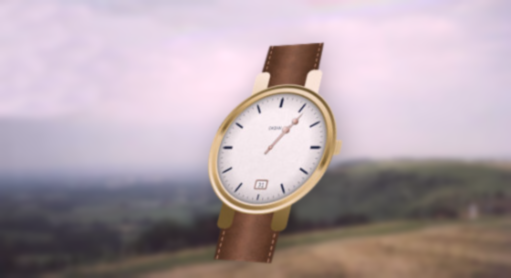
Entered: 1,06
